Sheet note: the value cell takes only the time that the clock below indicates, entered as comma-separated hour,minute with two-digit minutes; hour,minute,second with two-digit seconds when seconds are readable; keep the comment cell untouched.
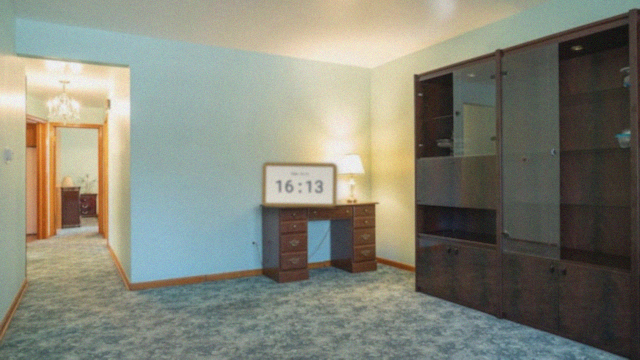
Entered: 16,13
